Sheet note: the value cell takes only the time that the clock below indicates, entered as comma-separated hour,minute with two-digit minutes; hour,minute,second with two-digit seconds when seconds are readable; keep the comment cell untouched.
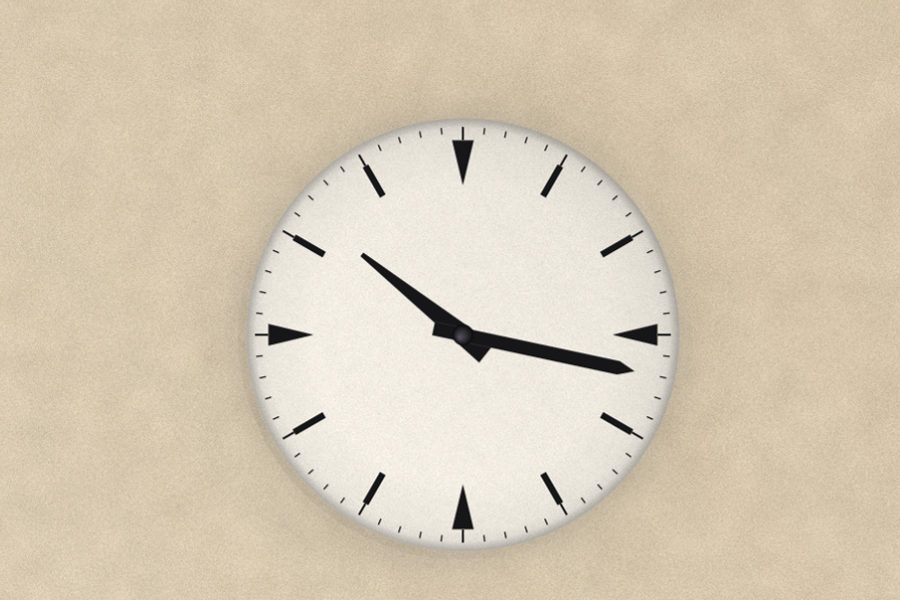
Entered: 10,17
